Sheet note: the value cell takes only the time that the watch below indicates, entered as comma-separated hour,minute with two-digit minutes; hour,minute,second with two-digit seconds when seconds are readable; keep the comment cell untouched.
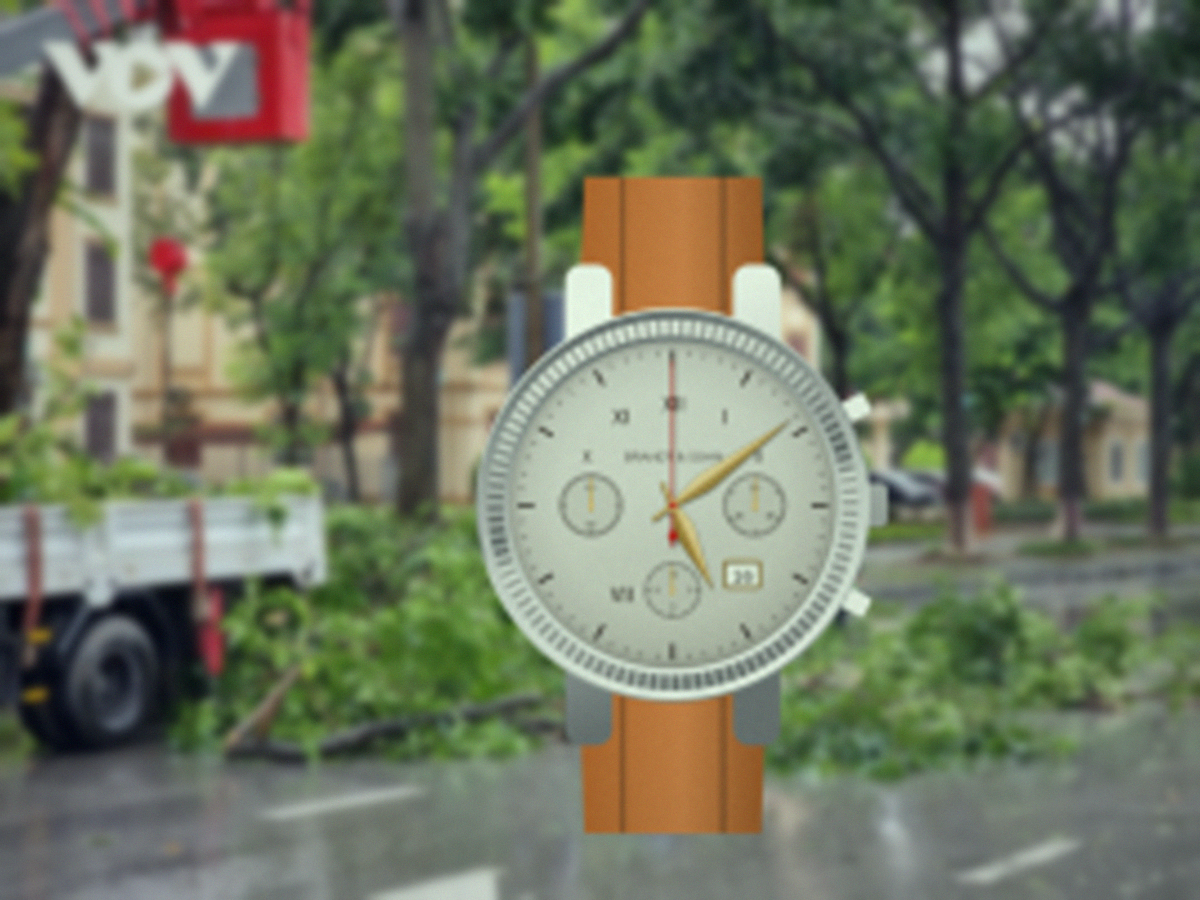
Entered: 5,09
